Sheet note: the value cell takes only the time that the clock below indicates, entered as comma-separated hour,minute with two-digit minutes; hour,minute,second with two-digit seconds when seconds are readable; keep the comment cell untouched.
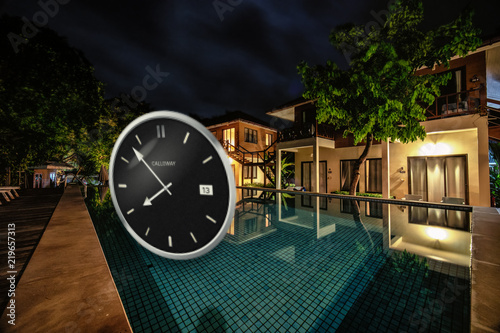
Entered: 7,53
